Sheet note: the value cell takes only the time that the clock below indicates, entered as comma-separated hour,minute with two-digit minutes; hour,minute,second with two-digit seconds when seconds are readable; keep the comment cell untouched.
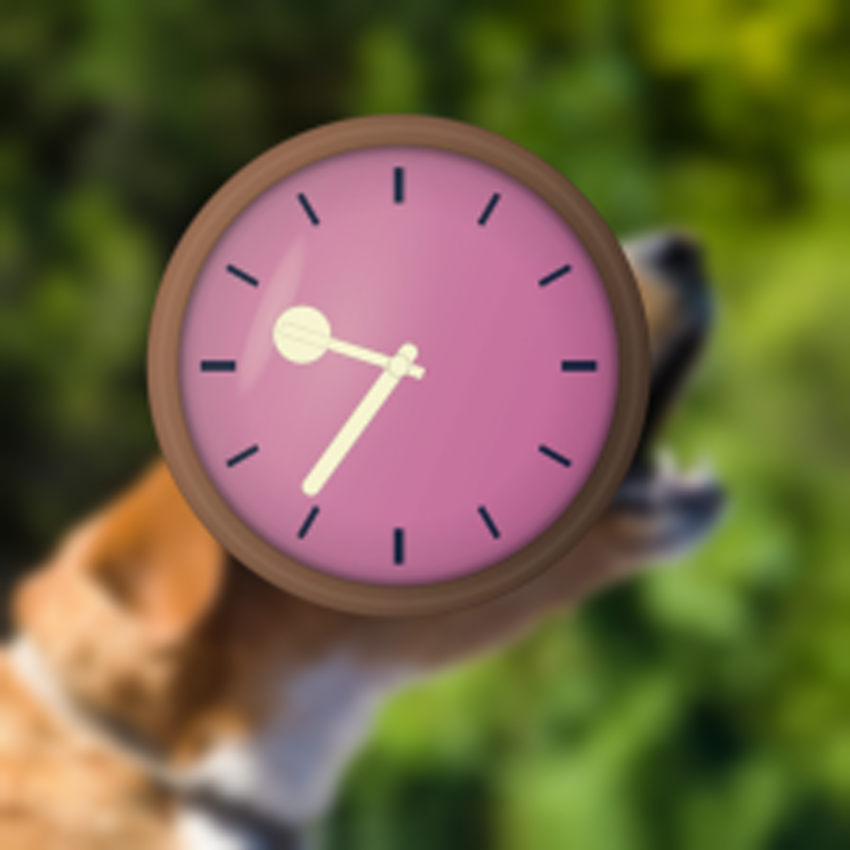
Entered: 9,36
